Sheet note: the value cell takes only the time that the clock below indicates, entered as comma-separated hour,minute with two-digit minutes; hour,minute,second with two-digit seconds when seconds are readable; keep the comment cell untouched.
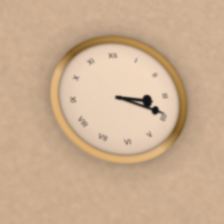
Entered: 3,19
